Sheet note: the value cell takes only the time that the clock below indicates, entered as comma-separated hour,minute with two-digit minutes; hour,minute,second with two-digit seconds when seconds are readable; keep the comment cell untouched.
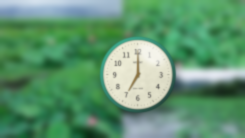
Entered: 7,00
